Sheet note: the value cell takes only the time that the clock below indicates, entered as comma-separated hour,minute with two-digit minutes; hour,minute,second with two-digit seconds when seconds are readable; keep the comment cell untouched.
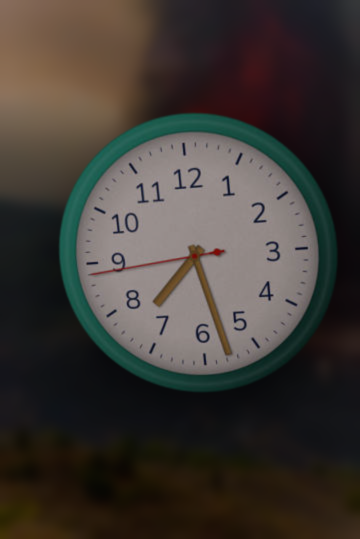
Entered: 7,27,44
